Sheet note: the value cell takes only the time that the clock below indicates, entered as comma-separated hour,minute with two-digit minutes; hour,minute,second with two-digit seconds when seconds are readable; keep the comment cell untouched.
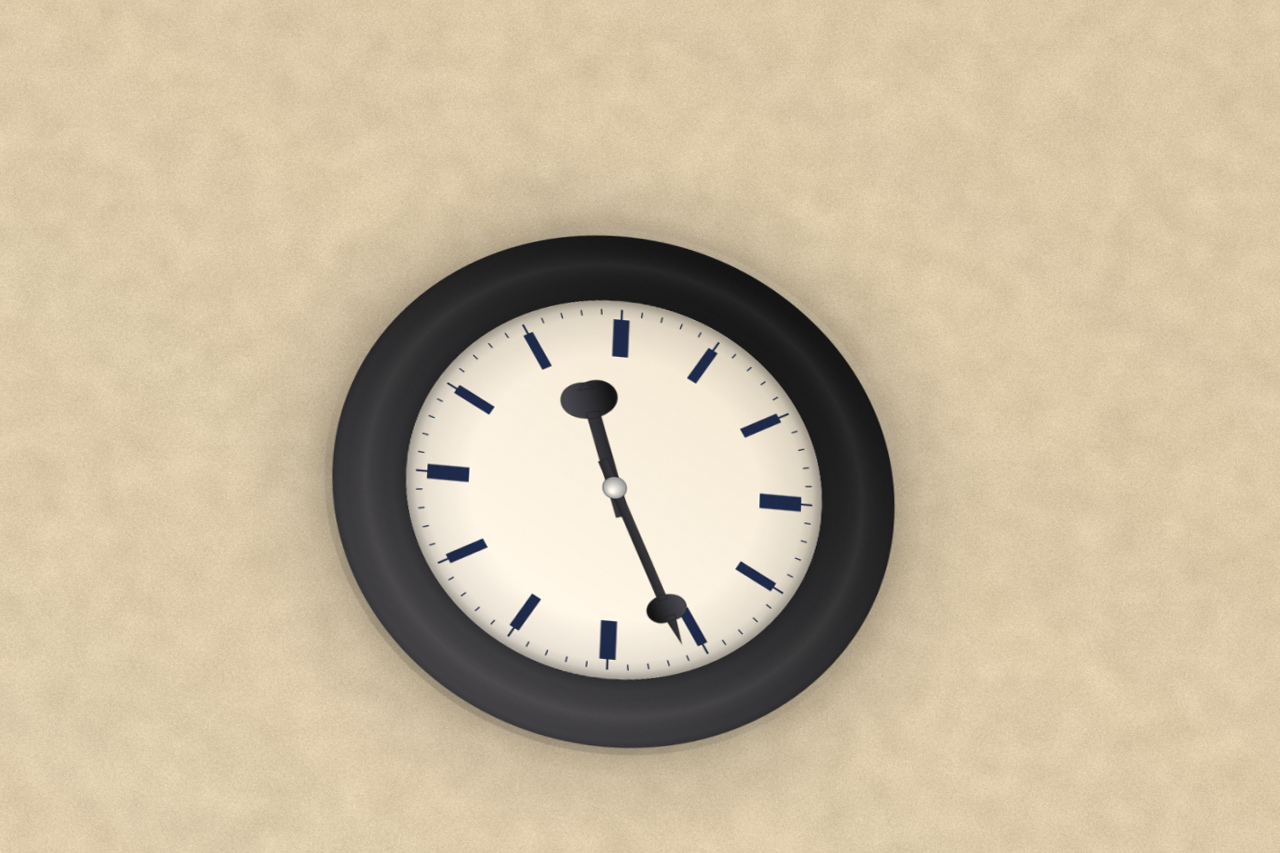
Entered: 11,26
